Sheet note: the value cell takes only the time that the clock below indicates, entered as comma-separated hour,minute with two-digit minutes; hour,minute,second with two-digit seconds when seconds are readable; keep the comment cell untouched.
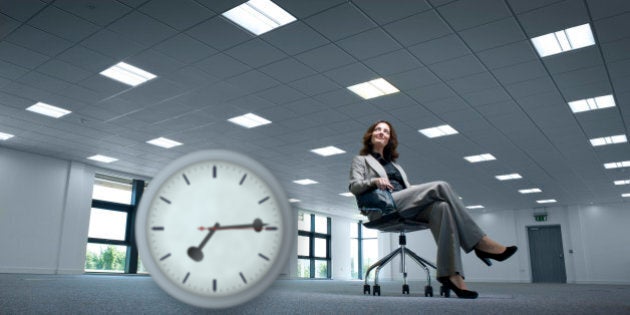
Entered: 7,14,15
